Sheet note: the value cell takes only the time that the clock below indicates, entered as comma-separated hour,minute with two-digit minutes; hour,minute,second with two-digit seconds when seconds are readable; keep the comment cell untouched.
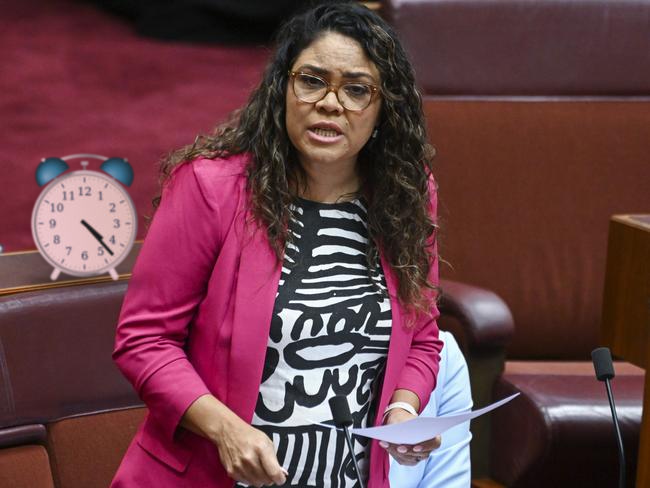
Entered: 4,23
